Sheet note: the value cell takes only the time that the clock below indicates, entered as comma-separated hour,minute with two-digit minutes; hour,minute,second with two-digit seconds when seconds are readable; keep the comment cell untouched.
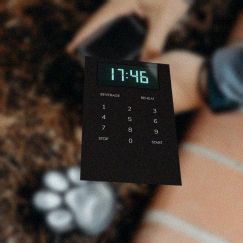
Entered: 17,46
